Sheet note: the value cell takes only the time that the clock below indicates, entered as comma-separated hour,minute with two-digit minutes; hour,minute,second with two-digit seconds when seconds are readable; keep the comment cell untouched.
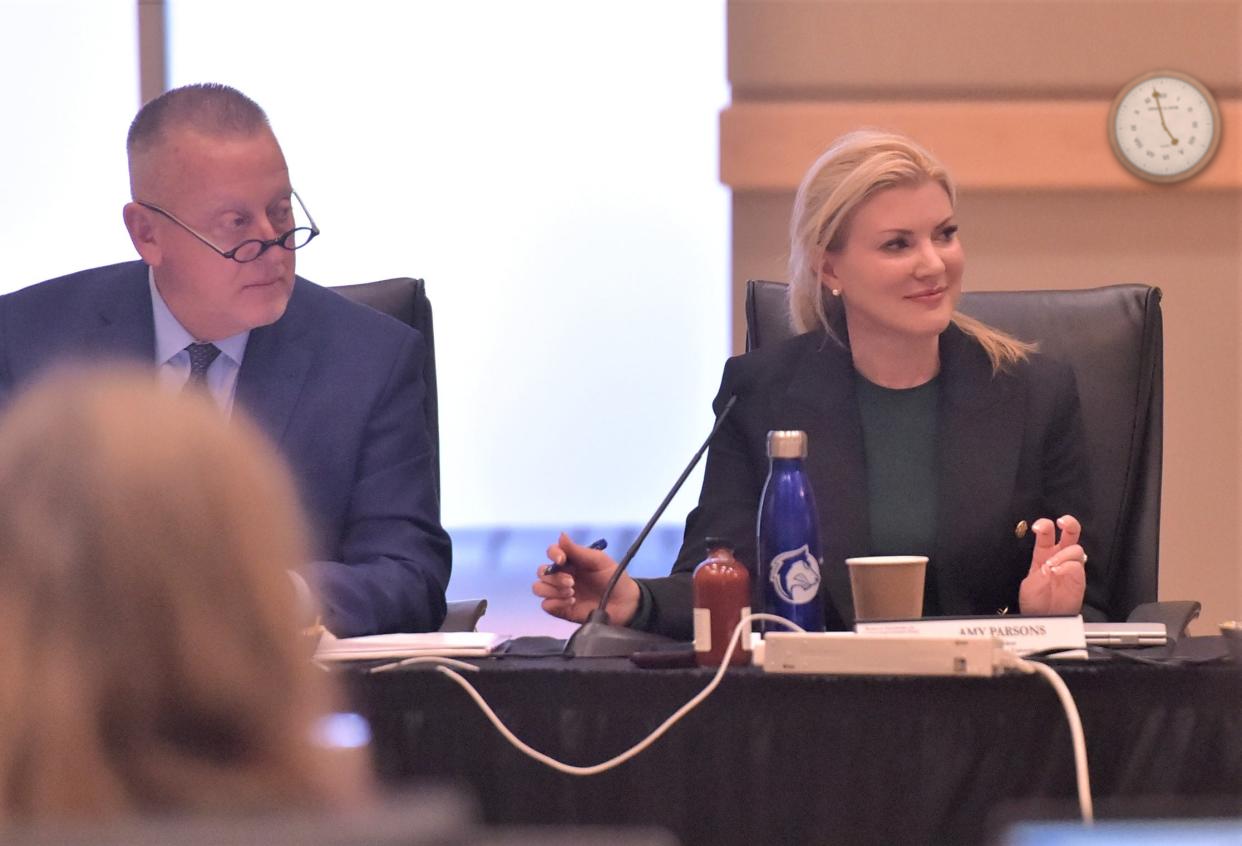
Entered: 4,58
